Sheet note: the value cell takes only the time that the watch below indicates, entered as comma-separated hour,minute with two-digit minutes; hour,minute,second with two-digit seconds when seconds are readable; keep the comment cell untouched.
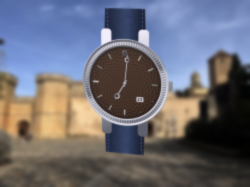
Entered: 7,01
